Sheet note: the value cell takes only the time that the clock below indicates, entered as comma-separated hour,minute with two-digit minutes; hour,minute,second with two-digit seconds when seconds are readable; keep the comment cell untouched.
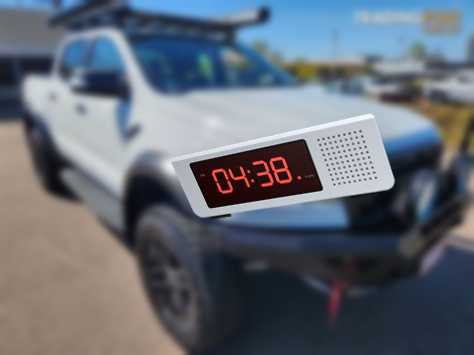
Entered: 4,38
